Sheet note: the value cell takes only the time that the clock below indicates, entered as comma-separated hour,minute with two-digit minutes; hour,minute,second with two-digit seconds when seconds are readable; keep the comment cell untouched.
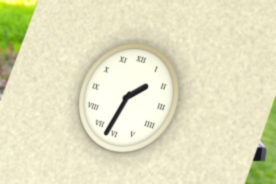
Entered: 1,32
